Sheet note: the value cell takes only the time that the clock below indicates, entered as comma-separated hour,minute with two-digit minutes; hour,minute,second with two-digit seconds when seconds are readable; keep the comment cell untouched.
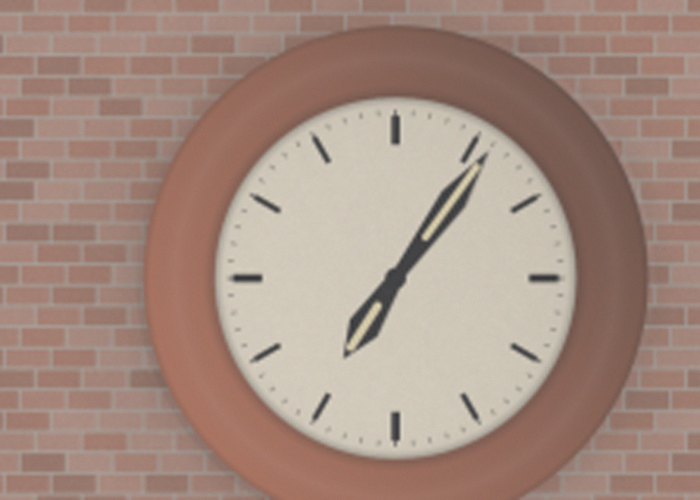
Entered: 7,06
